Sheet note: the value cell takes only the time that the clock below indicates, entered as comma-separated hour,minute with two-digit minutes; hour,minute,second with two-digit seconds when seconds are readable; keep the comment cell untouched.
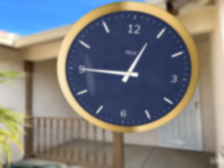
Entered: 12,45
